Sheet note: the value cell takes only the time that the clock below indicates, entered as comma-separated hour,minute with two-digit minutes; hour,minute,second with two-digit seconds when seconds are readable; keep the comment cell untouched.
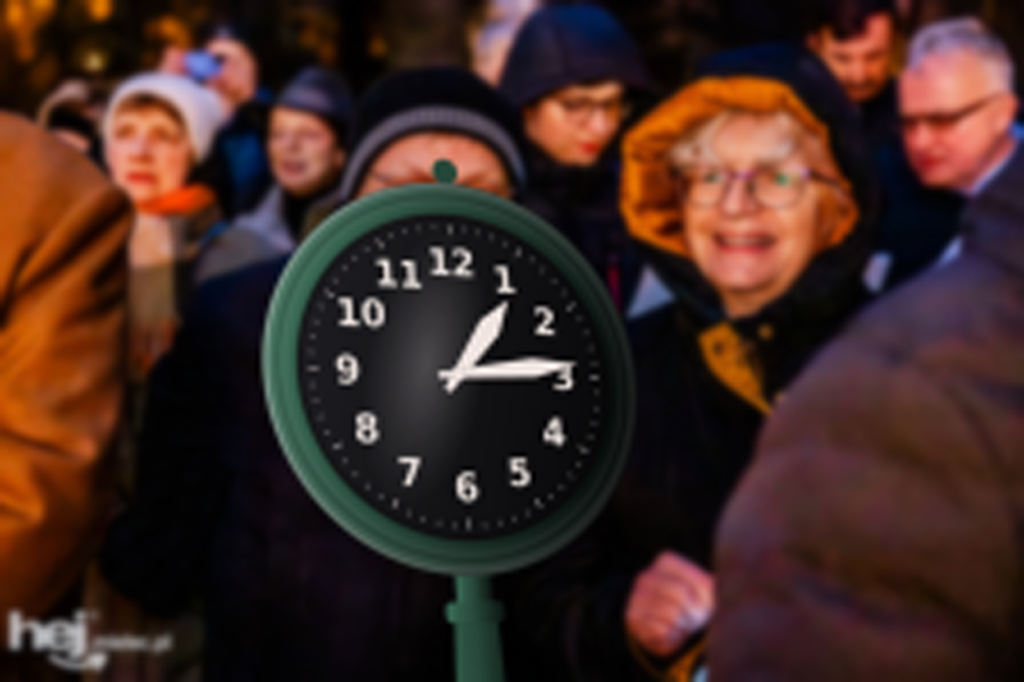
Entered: 1,14
